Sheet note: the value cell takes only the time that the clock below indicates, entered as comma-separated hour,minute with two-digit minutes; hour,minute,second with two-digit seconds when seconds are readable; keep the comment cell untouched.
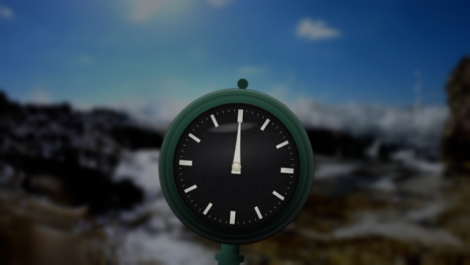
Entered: 12,00
